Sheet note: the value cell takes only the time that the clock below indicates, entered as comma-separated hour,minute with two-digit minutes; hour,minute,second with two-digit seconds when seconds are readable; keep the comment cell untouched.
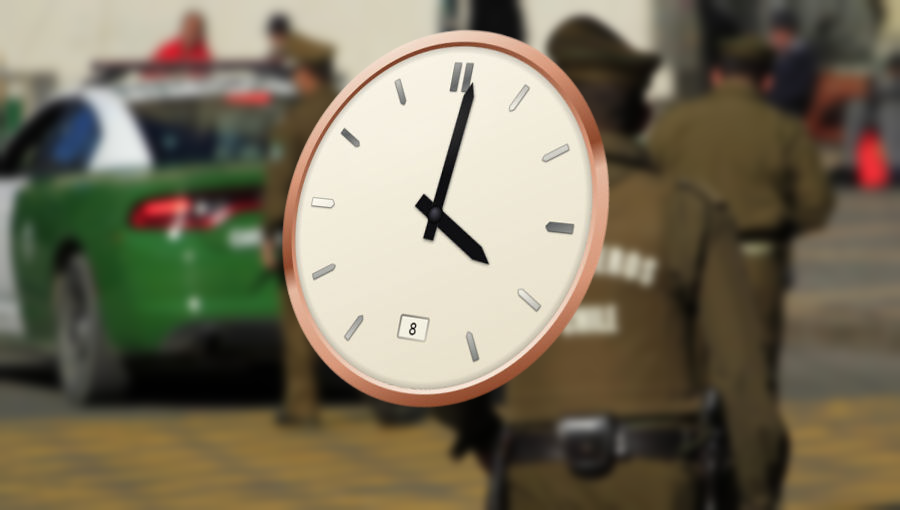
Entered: 4,01
